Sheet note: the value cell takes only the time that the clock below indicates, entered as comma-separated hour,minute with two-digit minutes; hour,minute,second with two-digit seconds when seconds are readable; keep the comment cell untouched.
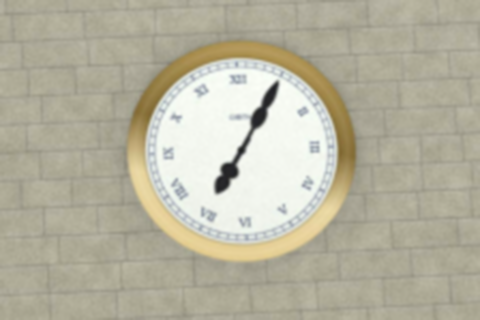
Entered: 7,05
